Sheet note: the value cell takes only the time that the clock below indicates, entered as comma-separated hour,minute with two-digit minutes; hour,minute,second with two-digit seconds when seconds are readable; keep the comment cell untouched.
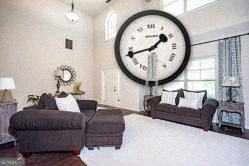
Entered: 1,43
